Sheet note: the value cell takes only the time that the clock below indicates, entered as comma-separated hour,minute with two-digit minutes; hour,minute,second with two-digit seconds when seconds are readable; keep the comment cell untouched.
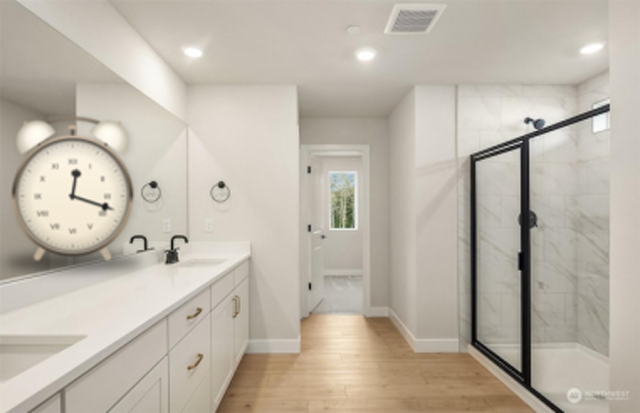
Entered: 12,18
